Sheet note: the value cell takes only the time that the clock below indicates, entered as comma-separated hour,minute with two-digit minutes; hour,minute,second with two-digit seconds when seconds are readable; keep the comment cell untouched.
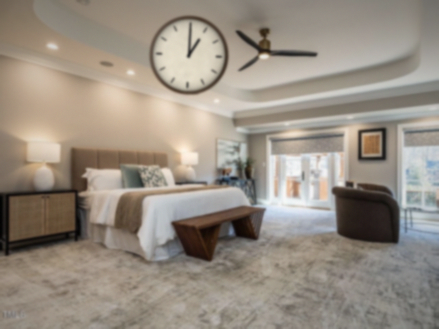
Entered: 1,00
